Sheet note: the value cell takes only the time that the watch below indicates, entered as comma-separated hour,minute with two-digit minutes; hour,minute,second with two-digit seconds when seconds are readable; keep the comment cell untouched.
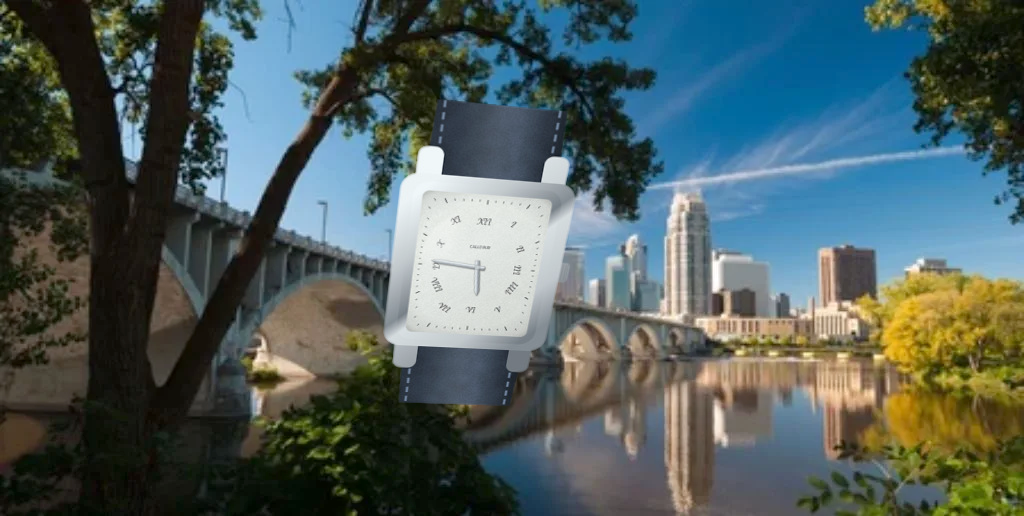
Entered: 5,46
